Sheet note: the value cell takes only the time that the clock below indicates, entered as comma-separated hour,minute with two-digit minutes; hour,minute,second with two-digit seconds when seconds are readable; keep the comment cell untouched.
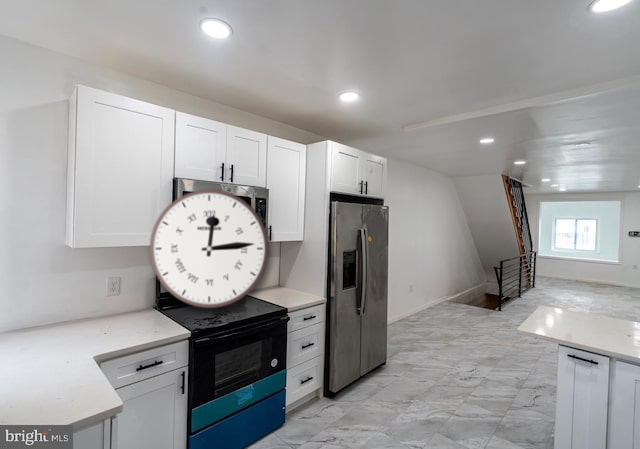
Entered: 12,14
